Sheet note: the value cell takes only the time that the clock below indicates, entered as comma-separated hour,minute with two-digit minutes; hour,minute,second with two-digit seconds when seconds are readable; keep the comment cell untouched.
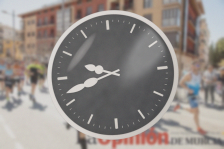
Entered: 9,42
